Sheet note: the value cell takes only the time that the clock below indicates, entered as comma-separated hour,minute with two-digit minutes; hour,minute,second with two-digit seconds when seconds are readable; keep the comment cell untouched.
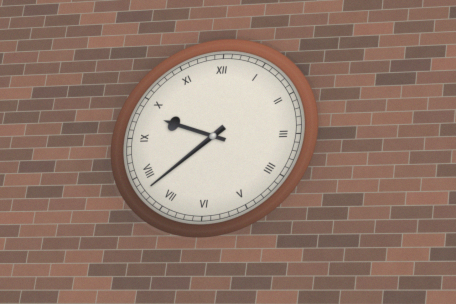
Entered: 9,38
